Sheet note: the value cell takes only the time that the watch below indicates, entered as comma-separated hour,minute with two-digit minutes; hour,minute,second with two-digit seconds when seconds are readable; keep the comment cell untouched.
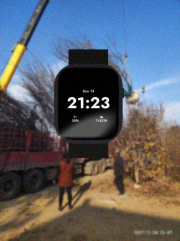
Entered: 21,23
